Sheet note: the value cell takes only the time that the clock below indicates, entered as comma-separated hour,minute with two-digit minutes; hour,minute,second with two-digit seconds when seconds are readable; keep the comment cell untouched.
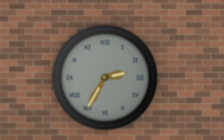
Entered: 2,35
